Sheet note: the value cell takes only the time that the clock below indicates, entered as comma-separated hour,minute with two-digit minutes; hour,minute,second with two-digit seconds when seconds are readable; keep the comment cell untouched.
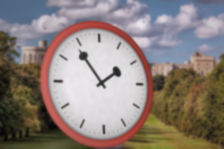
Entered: 1,54
